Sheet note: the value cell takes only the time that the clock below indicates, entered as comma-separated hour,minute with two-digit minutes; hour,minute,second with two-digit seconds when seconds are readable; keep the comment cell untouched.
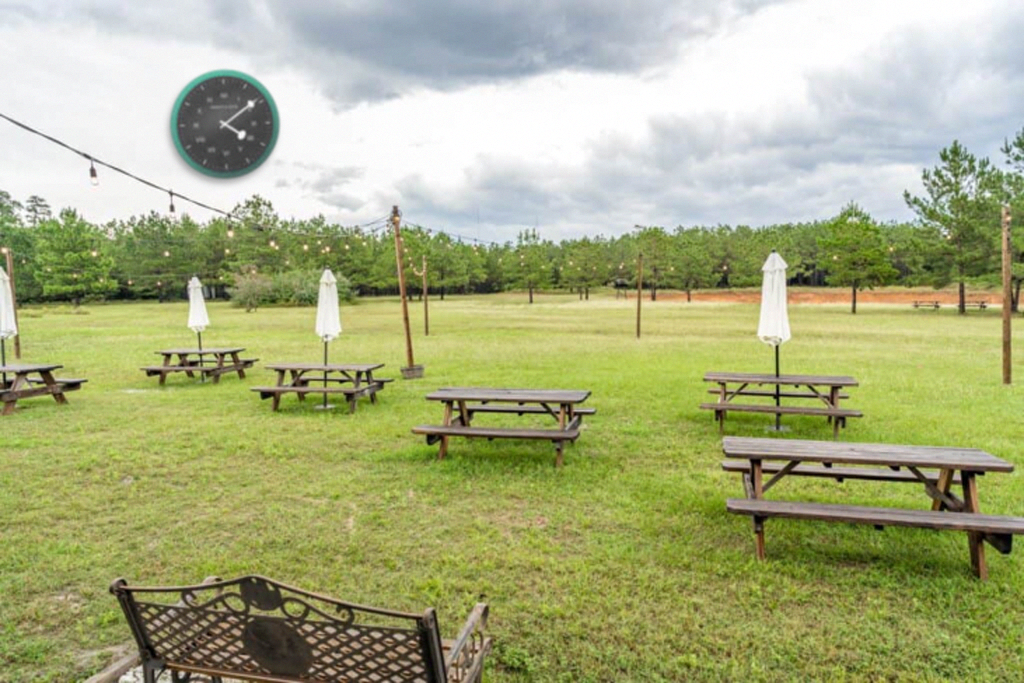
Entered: 4,09
